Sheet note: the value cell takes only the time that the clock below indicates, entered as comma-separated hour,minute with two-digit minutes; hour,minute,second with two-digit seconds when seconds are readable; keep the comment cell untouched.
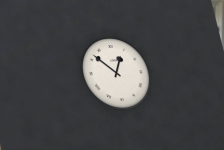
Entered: 12,52
